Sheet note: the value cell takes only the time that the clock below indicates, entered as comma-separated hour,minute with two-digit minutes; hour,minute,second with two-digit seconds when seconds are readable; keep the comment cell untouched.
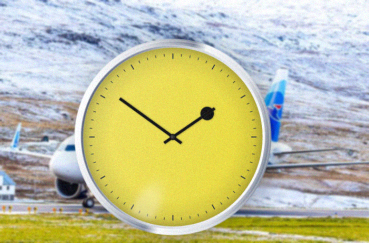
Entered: 1,51
